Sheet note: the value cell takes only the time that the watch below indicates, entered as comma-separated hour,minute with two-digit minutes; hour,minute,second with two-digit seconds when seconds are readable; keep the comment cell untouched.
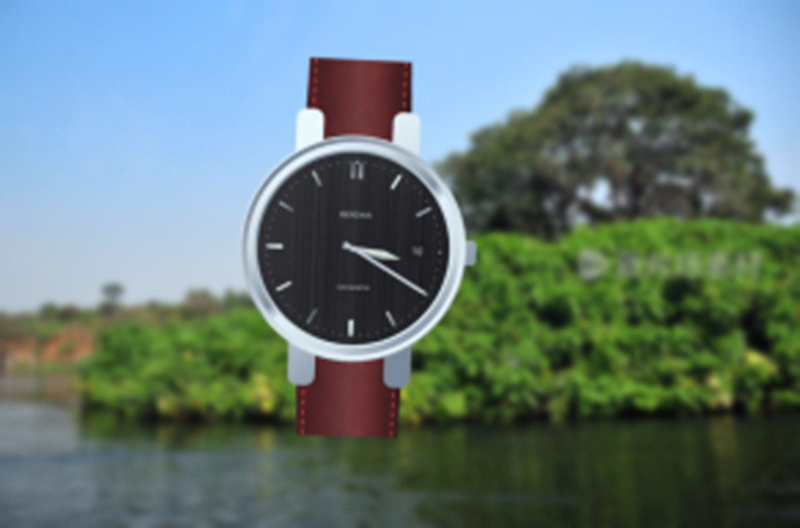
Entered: 3,20
